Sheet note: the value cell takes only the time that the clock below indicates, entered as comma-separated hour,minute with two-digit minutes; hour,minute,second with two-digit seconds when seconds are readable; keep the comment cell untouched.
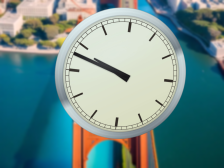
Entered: 9,48
